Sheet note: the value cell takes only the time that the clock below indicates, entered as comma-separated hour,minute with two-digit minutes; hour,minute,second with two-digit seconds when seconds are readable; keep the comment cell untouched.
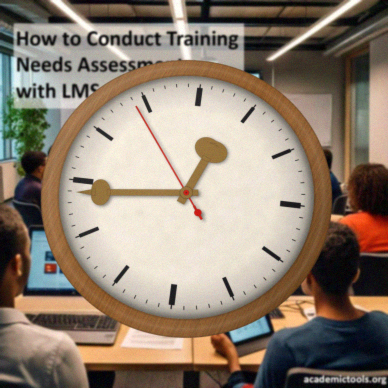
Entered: 12,43,54
